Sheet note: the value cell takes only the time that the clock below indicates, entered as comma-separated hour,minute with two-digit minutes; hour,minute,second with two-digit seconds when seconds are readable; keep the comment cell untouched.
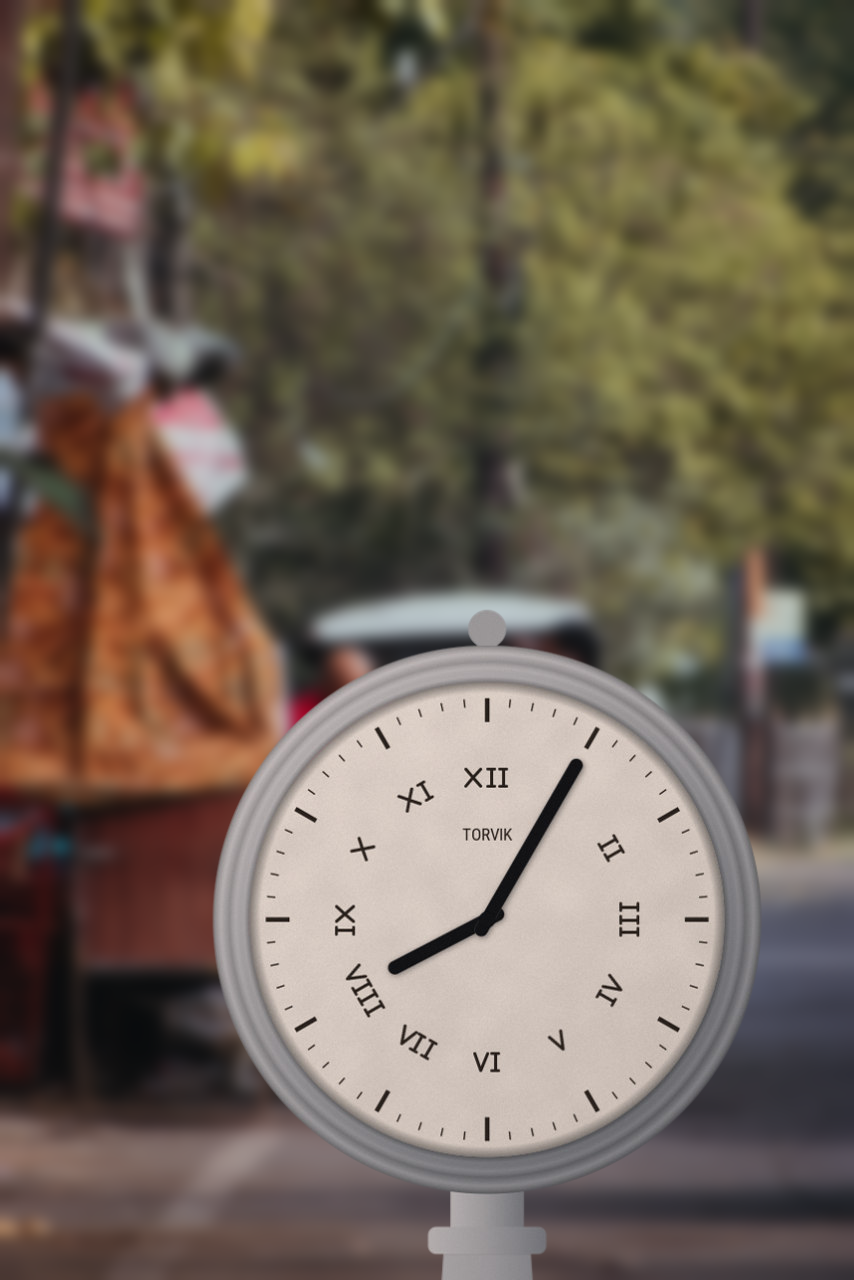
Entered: 8,05
